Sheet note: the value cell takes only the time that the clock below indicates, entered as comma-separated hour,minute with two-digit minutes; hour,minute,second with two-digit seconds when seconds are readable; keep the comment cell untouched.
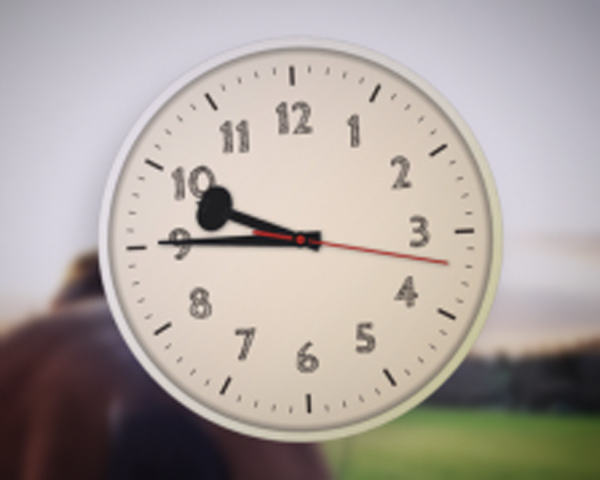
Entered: 9,45,17
